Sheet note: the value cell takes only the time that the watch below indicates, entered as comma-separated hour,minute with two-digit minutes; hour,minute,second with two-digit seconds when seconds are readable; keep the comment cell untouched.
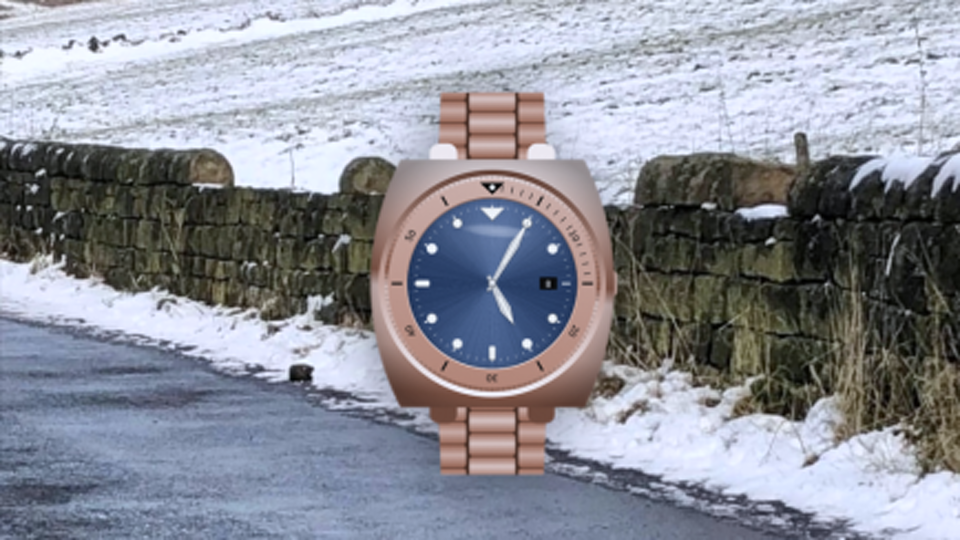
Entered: 5,05
